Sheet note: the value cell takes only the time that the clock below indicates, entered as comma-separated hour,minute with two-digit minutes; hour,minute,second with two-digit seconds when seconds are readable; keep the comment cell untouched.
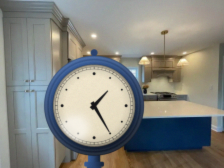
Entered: 1,25
